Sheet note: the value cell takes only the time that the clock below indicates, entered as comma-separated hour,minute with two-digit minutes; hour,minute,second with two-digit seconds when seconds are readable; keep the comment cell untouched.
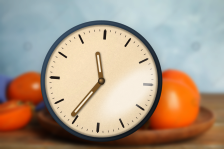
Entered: 11,36
